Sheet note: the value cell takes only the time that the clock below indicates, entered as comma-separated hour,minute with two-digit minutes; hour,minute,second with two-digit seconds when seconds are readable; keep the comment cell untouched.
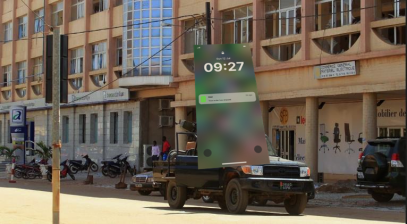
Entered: 9,27
